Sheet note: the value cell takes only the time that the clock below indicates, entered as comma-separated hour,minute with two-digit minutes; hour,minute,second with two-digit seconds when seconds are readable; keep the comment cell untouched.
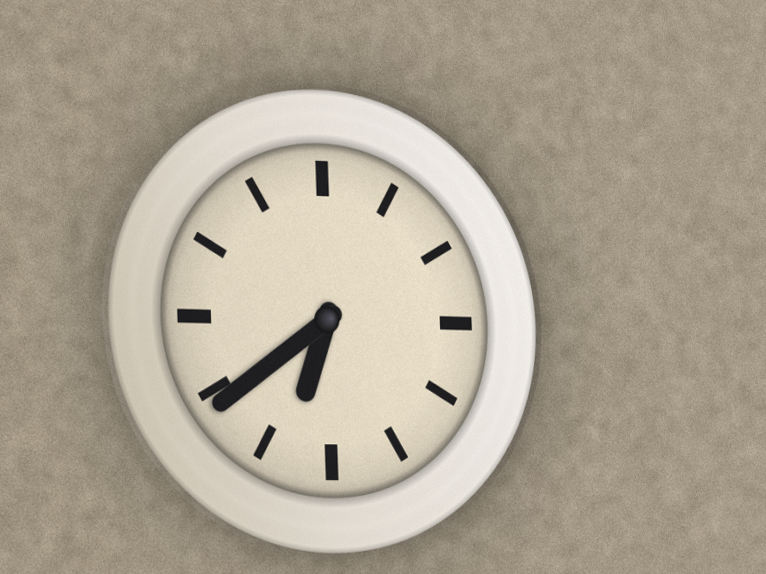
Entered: 6,39
